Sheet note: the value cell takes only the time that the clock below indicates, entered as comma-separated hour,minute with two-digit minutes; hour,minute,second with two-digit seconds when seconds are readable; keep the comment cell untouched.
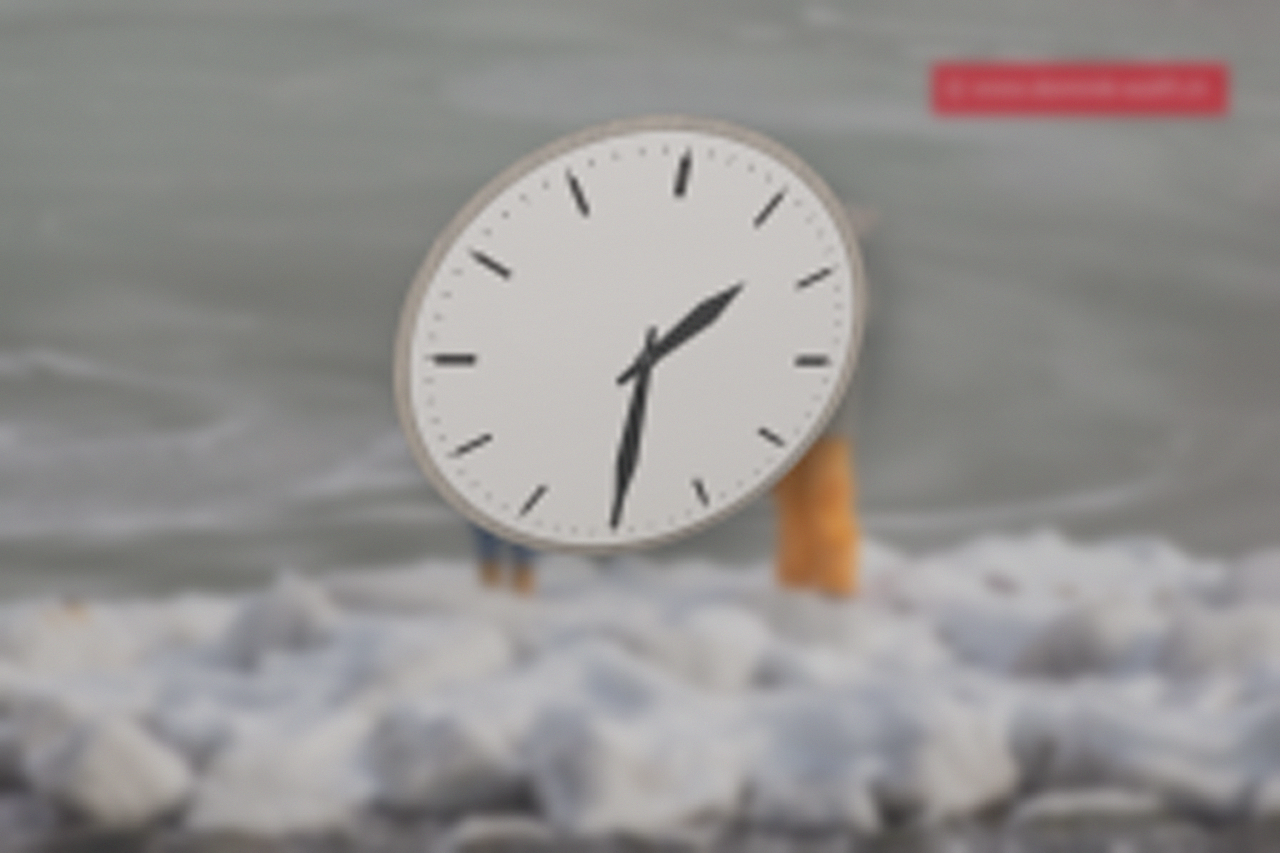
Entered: 1,30
